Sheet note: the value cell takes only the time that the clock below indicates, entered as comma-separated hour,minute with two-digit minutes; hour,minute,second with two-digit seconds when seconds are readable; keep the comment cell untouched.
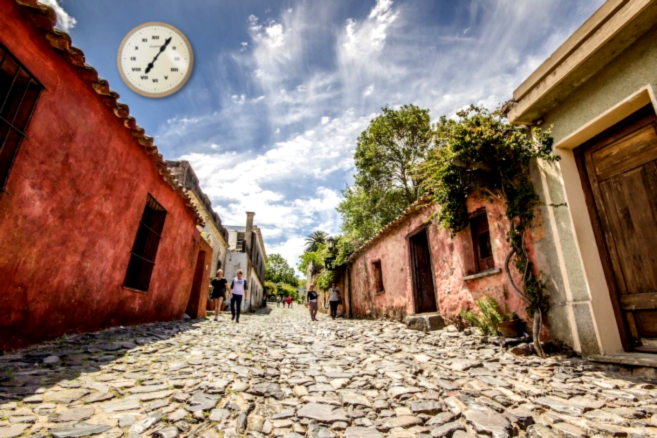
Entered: 7,06
